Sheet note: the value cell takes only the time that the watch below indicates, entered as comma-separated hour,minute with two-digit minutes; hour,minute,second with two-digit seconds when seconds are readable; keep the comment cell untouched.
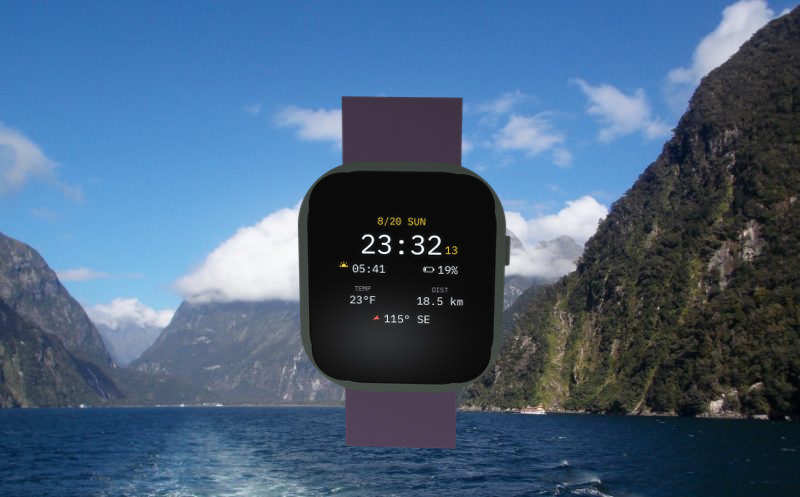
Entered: 23,32,13
